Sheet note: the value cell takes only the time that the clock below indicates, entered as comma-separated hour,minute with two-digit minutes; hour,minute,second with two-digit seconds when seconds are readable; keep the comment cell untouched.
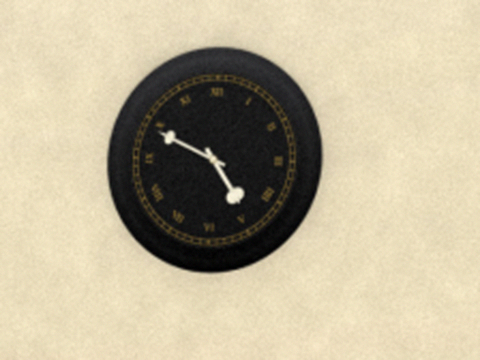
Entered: 4,49
